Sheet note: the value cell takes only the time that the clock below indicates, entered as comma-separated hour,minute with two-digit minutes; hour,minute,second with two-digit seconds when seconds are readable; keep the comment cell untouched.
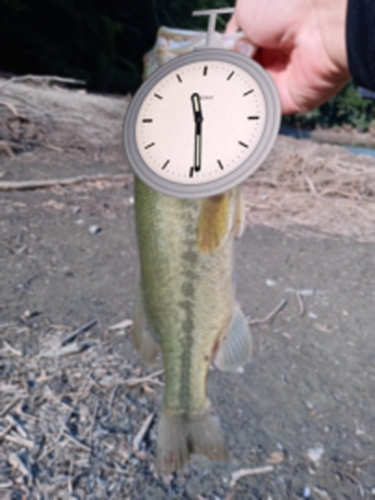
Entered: 11,29
